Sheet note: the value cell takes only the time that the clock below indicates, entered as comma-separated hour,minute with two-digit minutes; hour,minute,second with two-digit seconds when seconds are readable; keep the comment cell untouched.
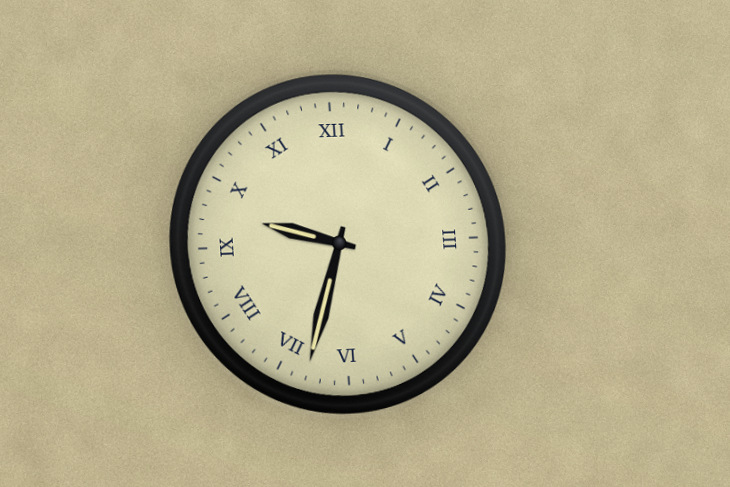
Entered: 9,33
